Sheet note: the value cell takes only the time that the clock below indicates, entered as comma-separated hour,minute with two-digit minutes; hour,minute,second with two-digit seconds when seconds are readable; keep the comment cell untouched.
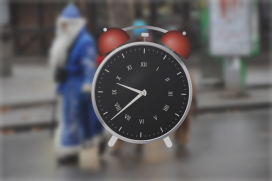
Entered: 9,38
